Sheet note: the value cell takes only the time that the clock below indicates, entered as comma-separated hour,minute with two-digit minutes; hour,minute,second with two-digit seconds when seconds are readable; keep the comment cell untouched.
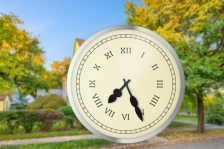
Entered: 7,26
